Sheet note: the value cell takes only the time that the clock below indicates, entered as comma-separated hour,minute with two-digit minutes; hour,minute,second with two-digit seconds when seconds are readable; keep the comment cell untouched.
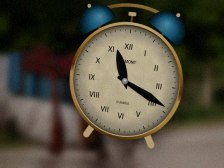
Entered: 11,19
